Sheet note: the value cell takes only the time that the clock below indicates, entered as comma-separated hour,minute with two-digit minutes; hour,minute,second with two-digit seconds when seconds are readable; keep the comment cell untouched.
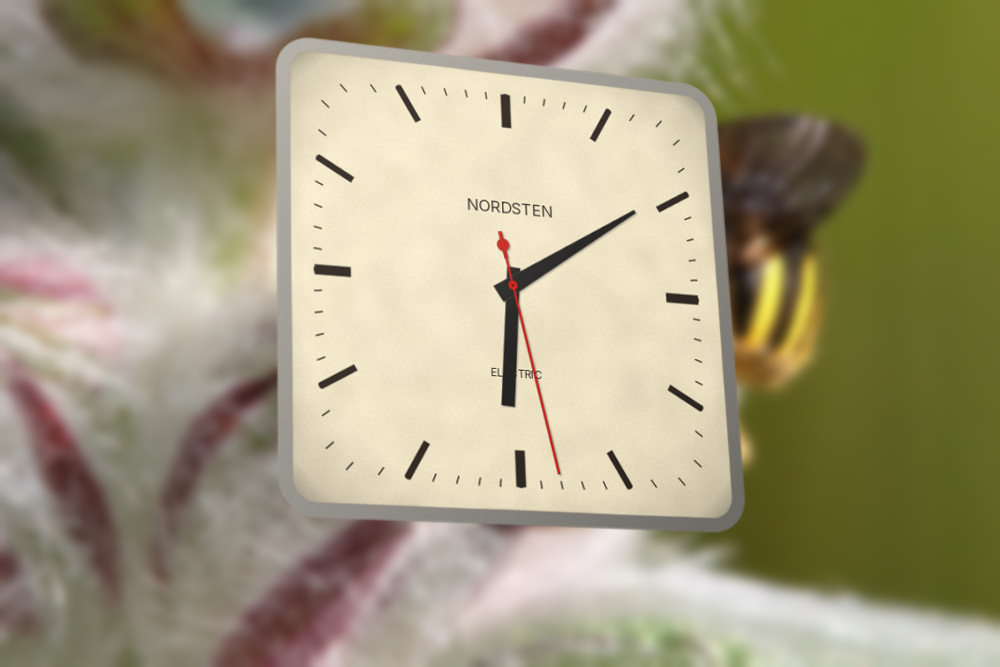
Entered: 6,09,28
